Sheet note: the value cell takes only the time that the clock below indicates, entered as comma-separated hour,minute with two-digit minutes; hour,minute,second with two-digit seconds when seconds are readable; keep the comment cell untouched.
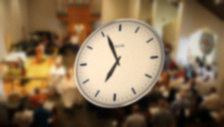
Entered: 6,56
